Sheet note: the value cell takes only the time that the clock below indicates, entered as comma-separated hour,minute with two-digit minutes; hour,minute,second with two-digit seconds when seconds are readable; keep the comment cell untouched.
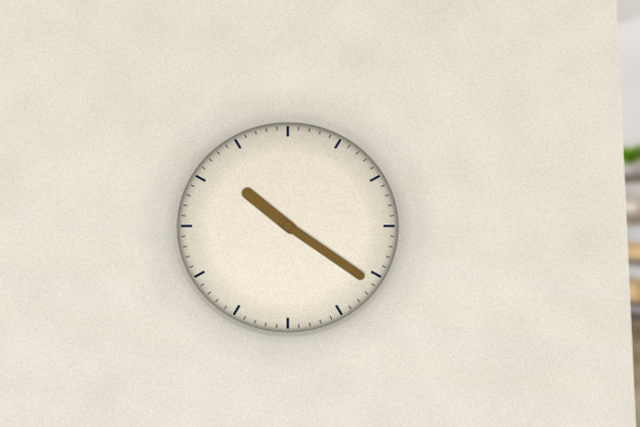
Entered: 10,21
